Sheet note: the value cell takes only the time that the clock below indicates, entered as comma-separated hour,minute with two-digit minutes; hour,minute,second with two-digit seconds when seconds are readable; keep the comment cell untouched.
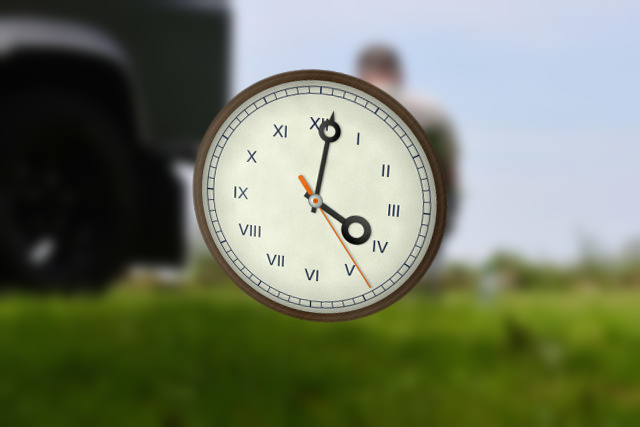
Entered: 4,01,24
